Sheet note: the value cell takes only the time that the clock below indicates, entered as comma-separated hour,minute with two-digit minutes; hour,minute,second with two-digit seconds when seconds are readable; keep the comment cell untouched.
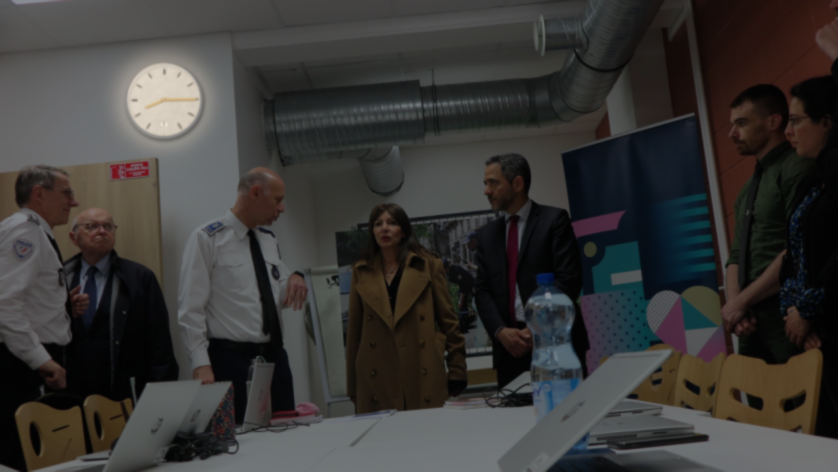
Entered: 8,15
